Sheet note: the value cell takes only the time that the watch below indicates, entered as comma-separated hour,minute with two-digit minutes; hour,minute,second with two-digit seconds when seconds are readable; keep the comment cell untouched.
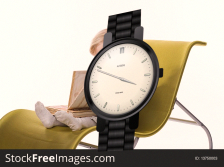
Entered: 3,49
